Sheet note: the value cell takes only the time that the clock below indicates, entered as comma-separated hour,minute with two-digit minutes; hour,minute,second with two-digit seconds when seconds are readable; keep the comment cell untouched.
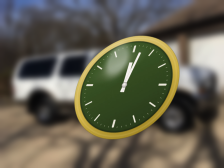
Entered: 12,02
